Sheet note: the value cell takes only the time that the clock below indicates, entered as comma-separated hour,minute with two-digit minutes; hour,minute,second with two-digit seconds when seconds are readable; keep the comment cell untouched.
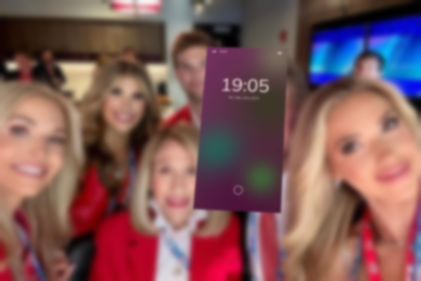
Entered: 19,05
